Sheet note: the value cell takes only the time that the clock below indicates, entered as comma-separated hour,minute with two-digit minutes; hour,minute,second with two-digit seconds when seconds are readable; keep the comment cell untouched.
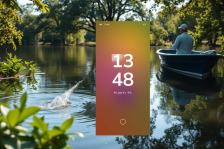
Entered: 13,48
